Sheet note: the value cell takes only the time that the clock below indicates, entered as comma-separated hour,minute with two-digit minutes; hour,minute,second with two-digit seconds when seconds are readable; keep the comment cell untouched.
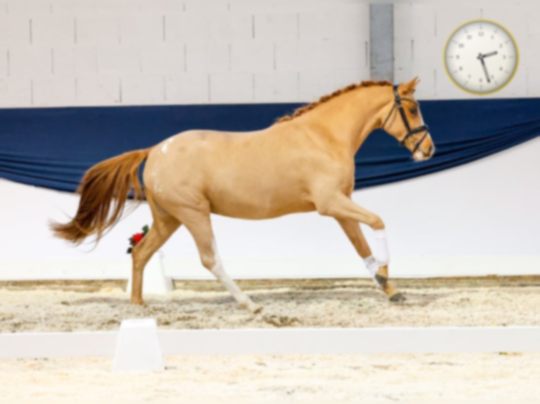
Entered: 2,27
